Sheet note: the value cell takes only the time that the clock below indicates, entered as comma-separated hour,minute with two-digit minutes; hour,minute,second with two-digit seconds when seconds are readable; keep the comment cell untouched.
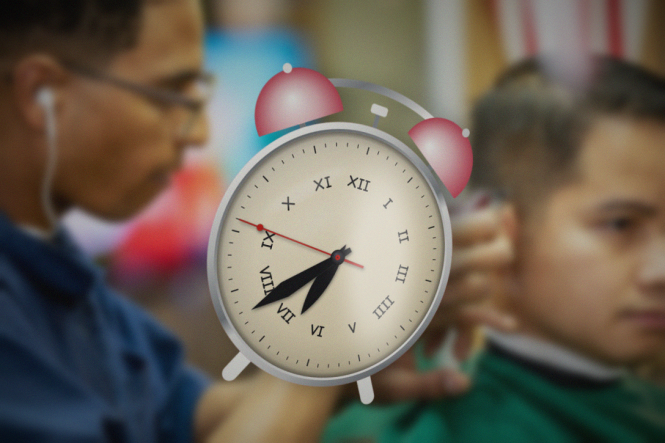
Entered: 6,37,46
